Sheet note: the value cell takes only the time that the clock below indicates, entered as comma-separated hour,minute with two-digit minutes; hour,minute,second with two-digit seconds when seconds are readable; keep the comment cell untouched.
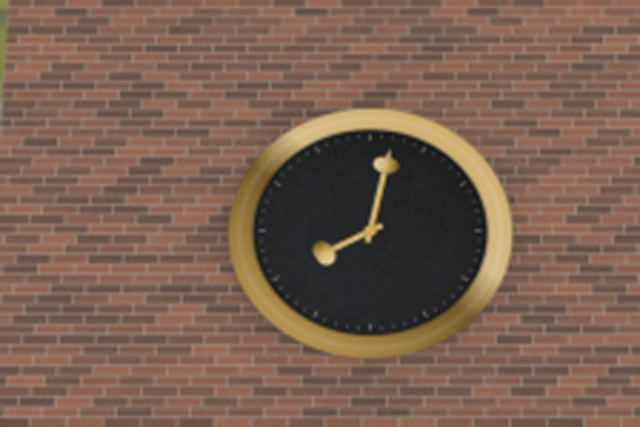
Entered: 8,02
